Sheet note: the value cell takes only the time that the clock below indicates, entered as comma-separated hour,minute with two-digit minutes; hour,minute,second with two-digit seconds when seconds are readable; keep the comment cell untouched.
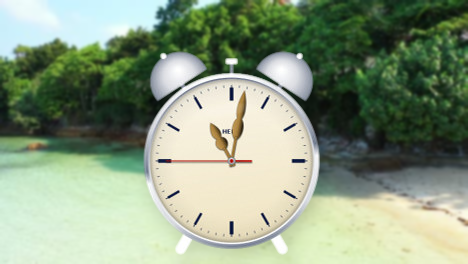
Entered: 11,01,45
